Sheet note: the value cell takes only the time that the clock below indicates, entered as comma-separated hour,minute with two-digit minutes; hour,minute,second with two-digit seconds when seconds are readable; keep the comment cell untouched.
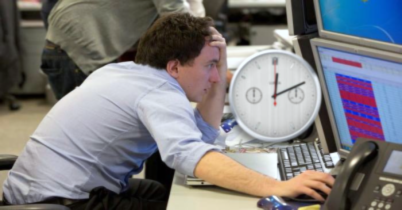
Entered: 12,11
